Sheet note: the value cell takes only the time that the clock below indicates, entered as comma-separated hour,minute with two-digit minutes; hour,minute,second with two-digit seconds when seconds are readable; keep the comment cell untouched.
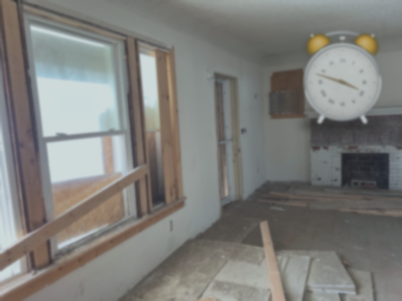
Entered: 3,48
